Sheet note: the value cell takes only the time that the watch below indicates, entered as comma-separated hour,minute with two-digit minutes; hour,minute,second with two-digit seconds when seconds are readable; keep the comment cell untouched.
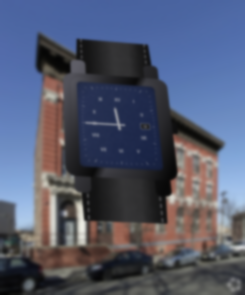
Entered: 11,45
